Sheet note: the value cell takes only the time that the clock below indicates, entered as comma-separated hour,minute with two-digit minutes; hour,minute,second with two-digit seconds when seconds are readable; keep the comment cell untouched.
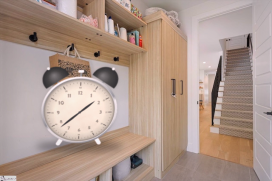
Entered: 1,38
